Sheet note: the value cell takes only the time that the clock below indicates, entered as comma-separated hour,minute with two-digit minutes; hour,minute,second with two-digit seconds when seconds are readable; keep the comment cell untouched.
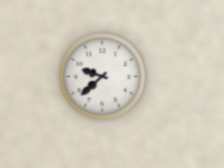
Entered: 9,38
